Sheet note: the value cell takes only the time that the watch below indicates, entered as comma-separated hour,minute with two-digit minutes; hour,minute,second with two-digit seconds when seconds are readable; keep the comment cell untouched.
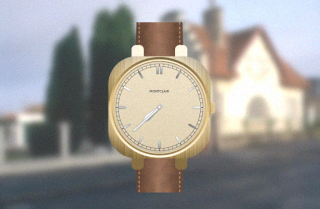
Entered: 7,38
